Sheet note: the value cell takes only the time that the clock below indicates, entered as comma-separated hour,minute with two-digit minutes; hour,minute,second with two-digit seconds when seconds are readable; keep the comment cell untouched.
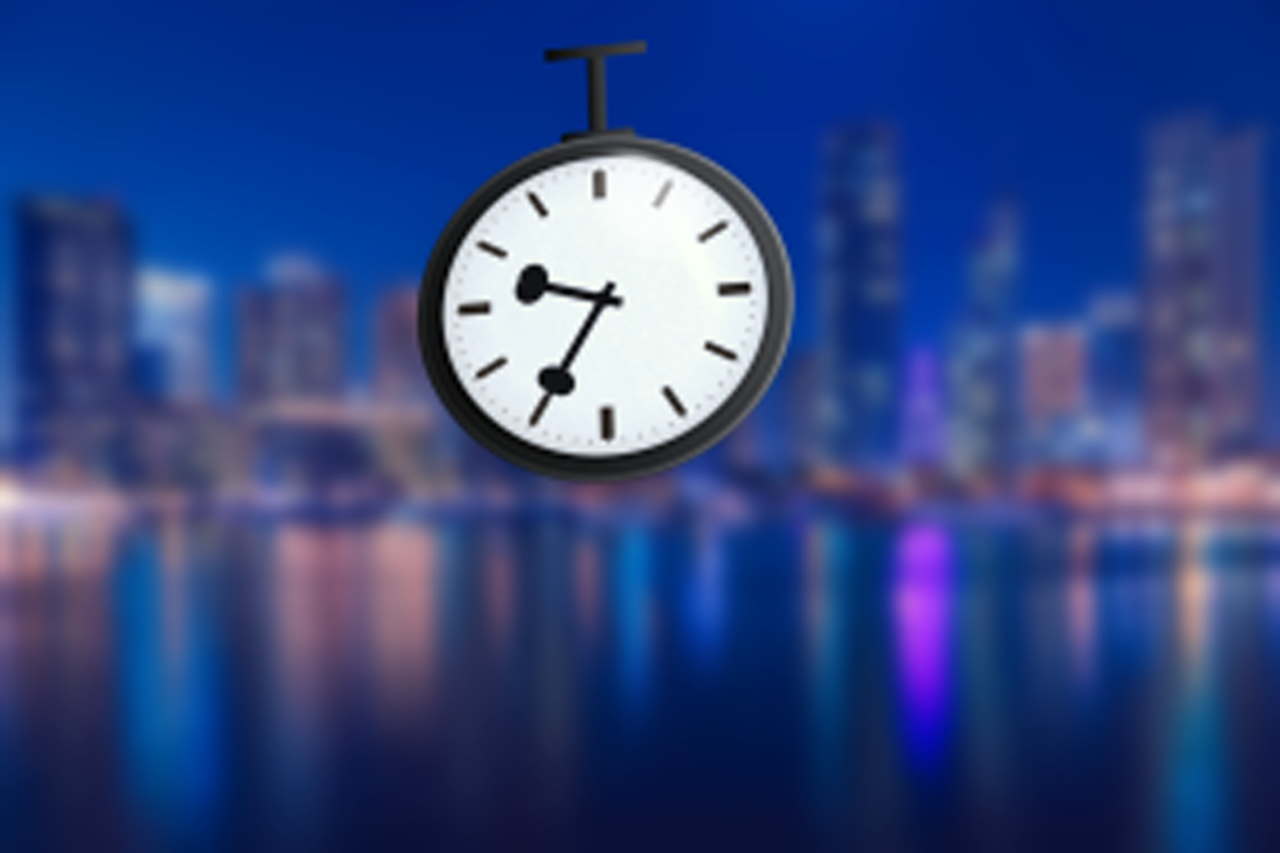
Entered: 9,35
